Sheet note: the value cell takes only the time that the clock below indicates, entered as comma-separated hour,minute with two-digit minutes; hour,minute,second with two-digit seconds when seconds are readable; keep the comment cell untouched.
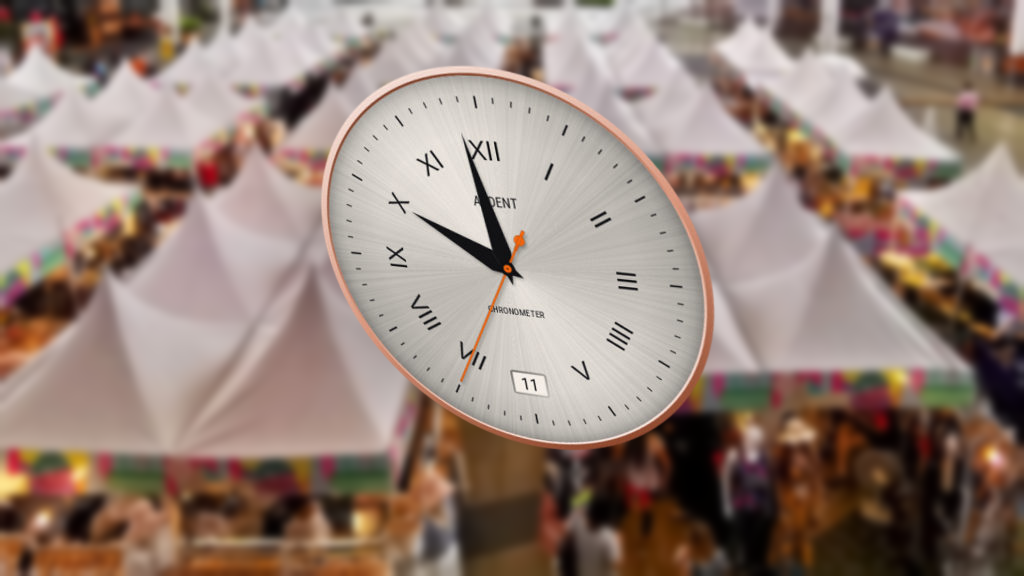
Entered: 9,58,35
